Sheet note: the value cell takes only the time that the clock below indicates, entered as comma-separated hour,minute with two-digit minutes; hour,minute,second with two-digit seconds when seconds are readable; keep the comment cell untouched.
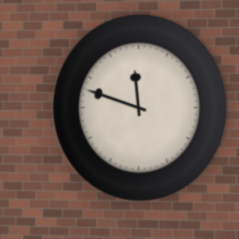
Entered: 11,48
